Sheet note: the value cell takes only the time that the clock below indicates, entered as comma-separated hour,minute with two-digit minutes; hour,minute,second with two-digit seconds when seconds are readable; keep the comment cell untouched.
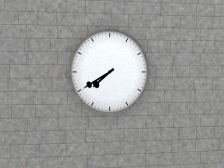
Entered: 7,40
